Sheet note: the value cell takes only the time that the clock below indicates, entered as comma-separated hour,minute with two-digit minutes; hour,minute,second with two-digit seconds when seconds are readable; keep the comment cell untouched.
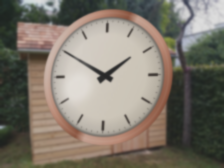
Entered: 1,50
